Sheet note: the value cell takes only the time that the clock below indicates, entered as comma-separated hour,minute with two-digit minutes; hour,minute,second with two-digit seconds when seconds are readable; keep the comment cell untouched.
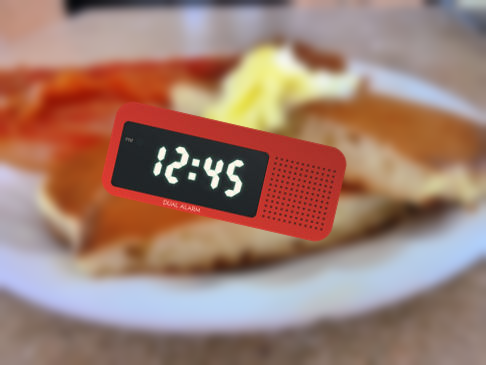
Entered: 12,45
